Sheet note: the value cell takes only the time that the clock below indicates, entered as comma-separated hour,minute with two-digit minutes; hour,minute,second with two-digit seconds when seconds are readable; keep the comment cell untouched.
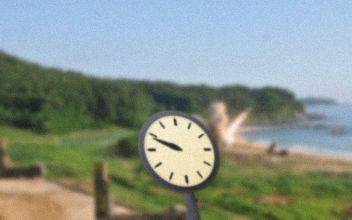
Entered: 9,49
